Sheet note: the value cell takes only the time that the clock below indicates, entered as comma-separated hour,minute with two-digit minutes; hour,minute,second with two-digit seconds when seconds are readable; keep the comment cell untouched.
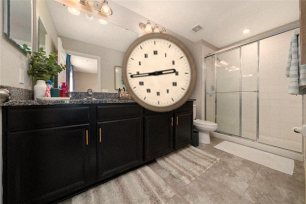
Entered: 2,44
